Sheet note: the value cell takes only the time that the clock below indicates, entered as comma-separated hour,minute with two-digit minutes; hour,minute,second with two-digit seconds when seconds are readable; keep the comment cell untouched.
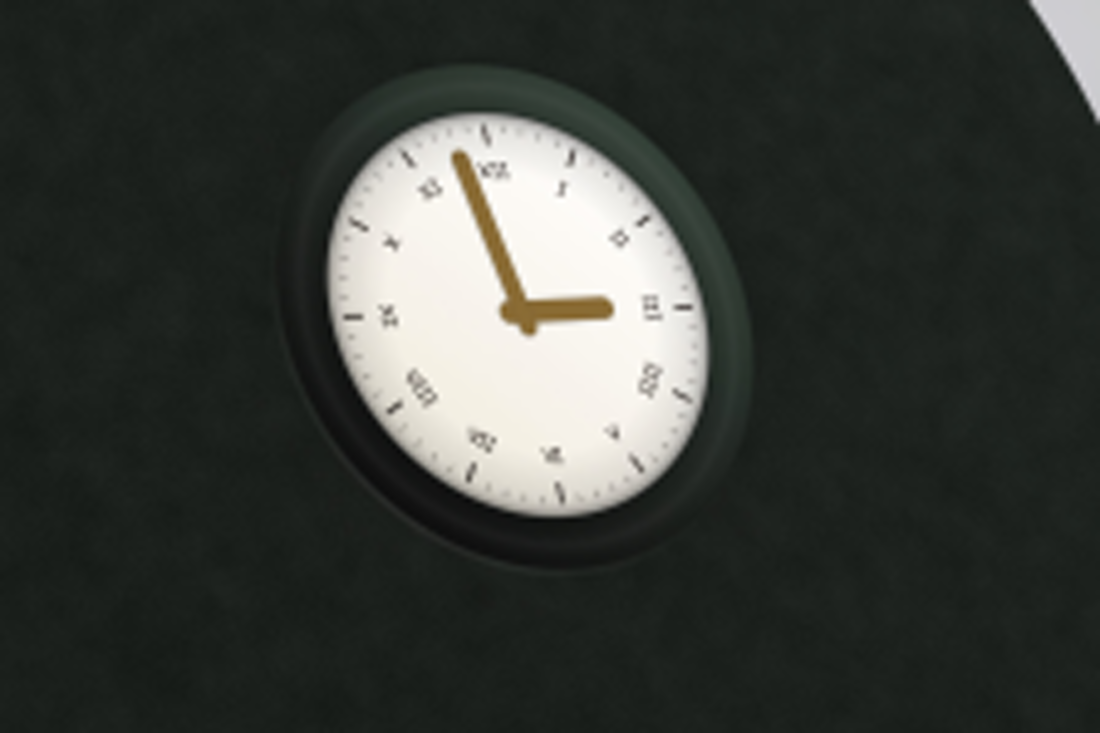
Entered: 2,58
